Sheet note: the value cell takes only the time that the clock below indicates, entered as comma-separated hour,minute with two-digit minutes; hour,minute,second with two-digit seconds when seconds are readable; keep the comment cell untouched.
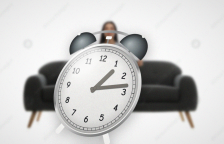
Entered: 1,13
